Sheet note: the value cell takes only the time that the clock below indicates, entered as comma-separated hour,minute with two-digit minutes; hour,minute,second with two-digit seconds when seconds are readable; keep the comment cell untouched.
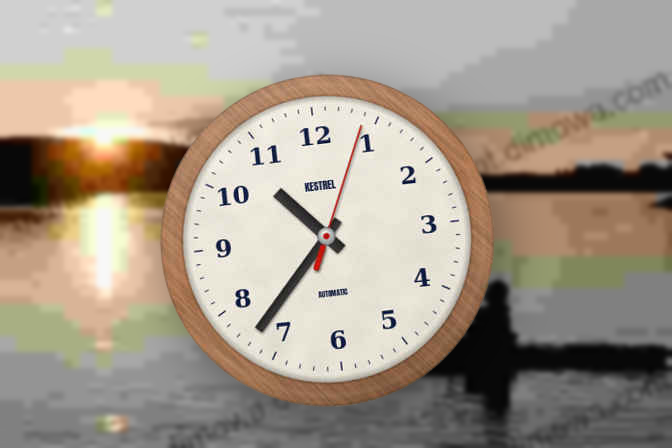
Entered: 10,37,04
